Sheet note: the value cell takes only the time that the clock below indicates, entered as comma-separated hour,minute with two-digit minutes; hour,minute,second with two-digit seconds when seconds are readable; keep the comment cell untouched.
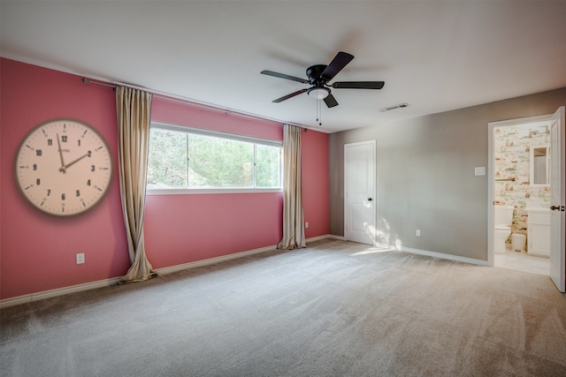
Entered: 1,58
